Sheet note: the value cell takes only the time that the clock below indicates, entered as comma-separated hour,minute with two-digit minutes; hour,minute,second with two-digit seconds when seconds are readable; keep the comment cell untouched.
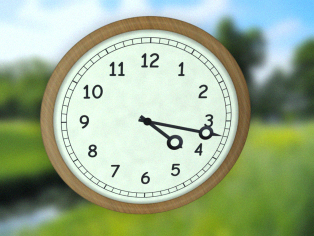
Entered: 4,17
